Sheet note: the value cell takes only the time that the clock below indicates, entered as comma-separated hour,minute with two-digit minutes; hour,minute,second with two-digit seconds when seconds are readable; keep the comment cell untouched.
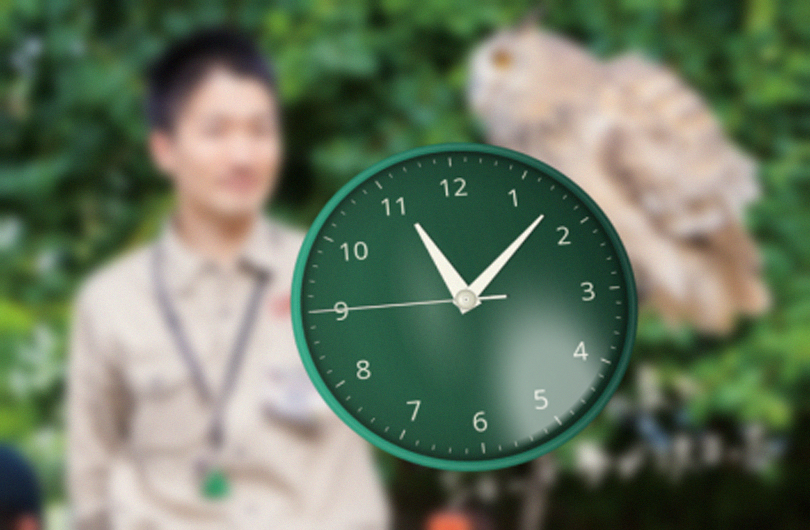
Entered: 11,07,45
